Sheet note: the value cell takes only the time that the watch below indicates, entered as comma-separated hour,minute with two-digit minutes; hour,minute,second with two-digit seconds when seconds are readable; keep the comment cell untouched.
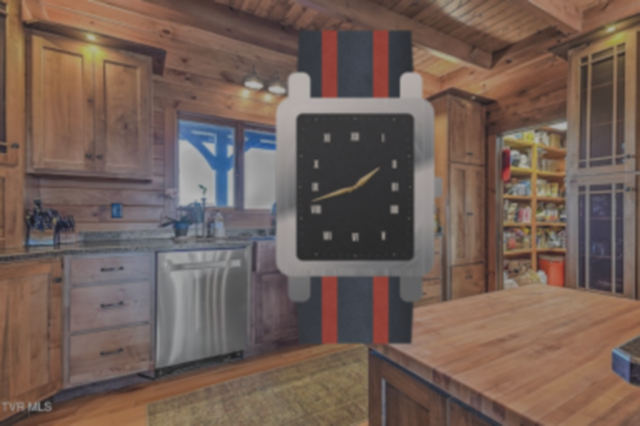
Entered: 1,42
